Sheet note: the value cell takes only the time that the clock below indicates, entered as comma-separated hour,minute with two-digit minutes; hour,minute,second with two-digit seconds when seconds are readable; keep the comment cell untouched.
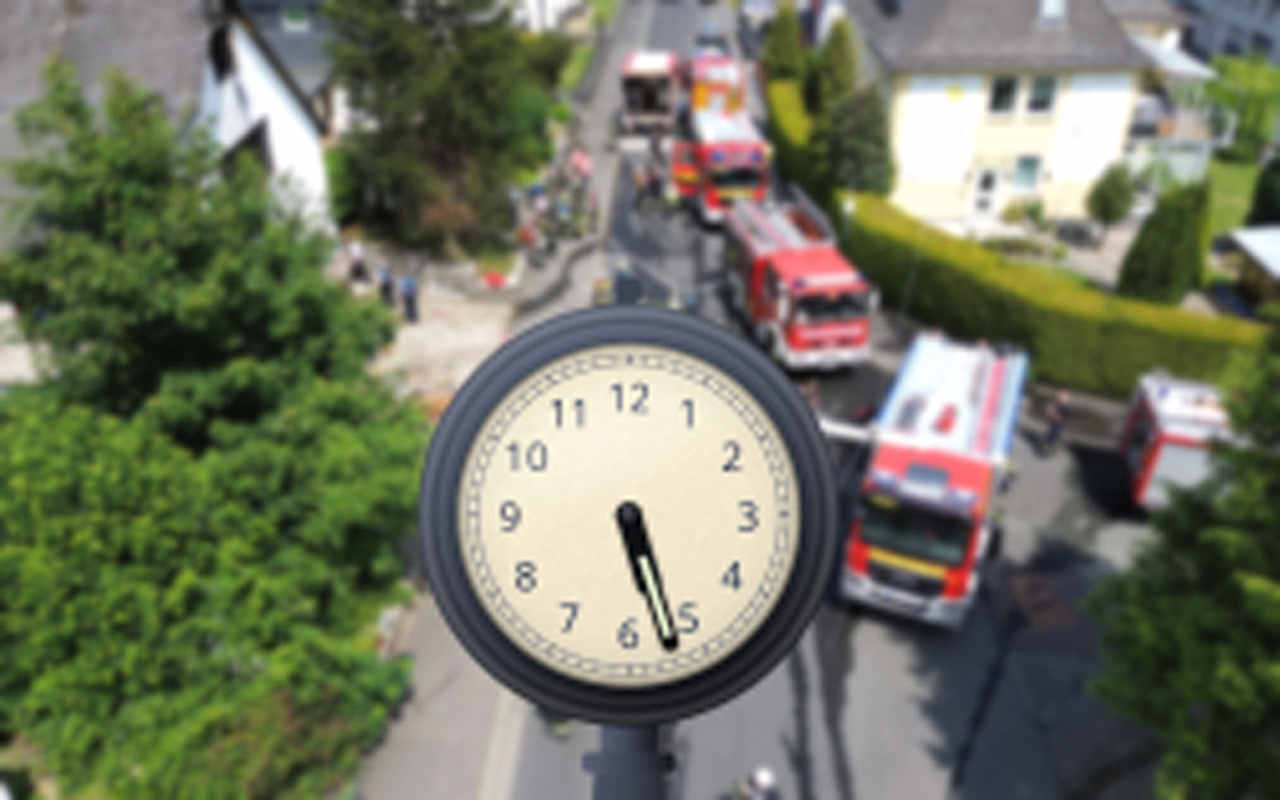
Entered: 5,27
